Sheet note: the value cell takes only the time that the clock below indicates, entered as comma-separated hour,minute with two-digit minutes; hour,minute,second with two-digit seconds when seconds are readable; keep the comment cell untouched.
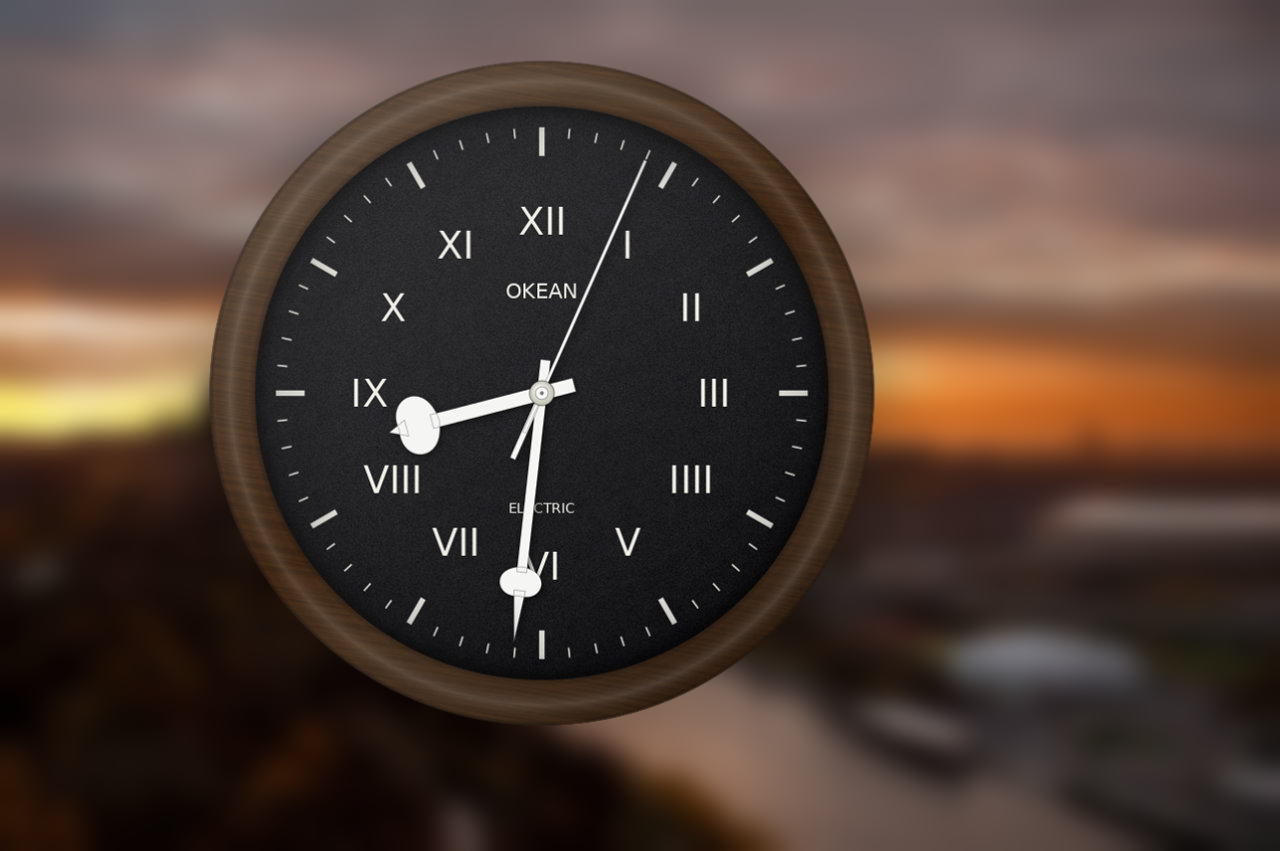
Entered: 8,31,04
